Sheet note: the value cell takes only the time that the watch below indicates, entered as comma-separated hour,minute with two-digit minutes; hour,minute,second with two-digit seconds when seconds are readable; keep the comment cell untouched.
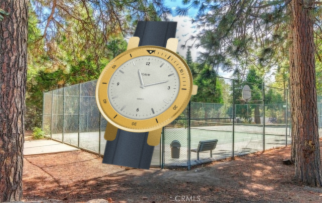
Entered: 11,12
